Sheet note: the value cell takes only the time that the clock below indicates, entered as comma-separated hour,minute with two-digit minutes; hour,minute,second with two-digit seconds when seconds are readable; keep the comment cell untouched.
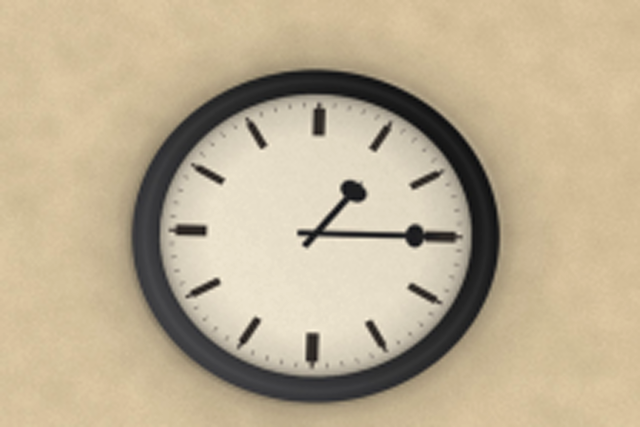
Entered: 1,15
